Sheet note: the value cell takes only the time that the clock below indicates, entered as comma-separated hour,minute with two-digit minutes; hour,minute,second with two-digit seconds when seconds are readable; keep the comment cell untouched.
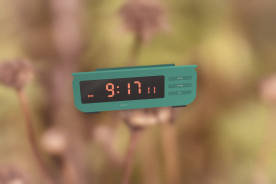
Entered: 9,17,11
